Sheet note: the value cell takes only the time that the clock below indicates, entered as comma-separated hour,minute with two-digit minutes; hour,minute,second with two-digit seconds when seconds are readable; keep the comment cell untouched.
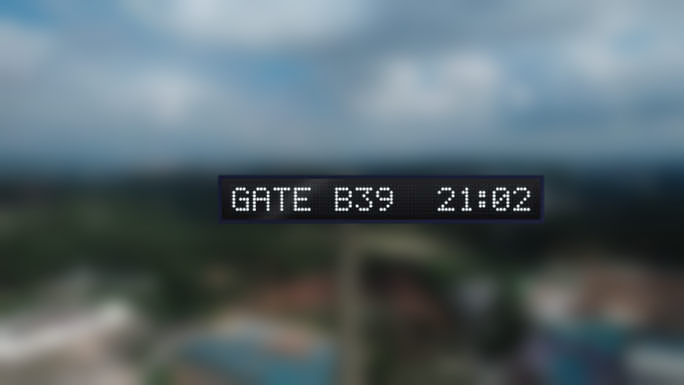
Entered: 21,02
